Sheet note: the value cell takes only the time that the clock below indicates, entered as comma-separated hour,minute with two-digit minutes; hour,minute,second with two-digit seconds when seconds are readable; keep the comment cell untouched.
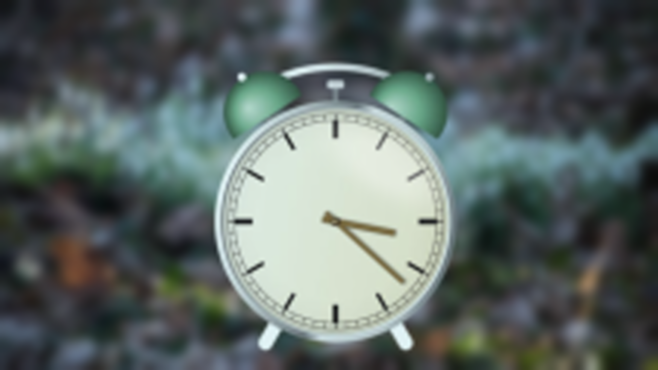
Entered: 3,22
